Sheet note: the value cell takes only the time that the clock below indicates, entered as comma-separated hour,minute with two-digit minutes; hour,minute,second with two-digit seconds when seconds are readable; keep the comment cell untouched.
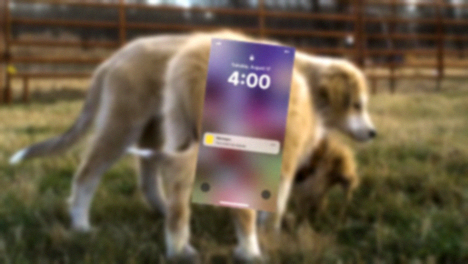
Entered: 4,00
